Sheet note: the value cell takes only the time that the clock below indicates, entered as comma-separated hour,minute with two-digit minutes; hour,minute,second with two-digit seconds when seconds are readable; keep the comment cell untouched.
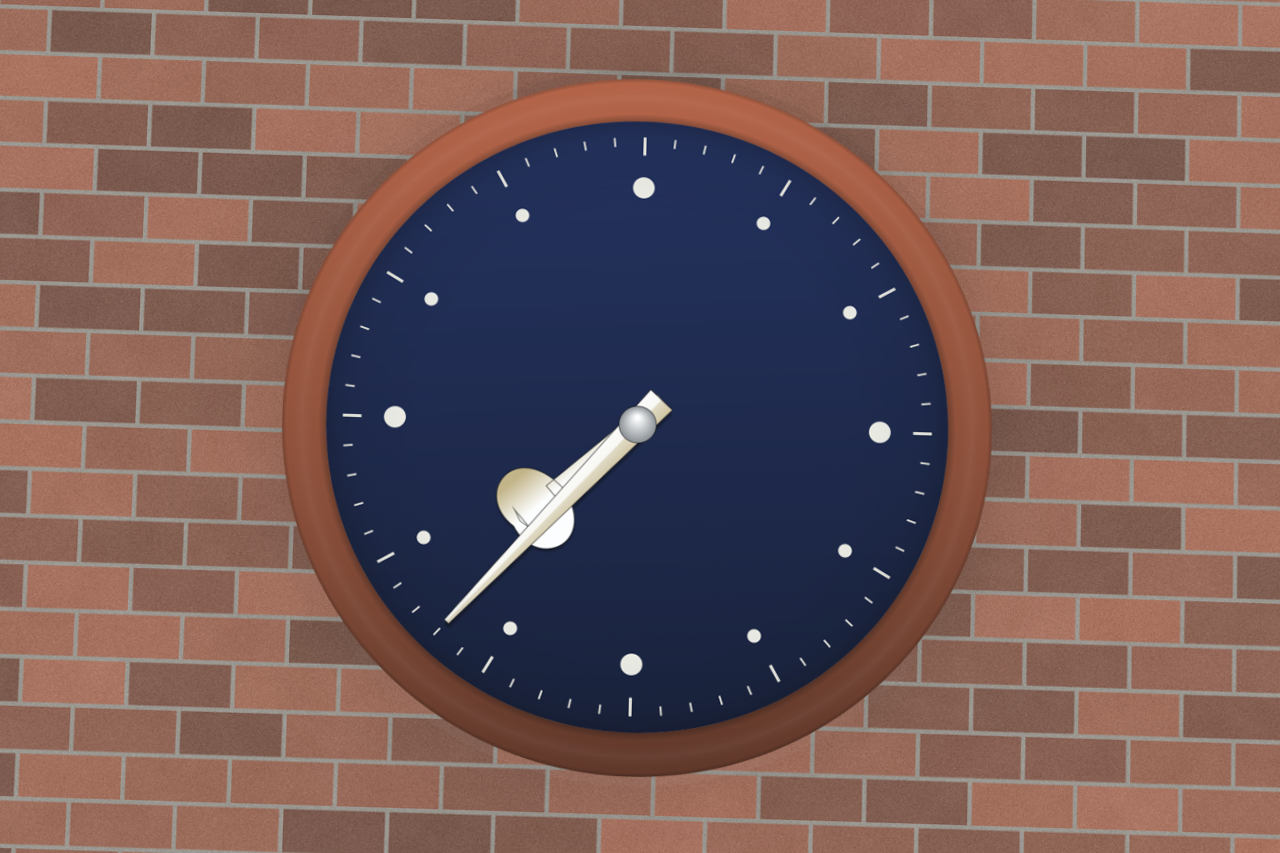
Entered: 7,37
